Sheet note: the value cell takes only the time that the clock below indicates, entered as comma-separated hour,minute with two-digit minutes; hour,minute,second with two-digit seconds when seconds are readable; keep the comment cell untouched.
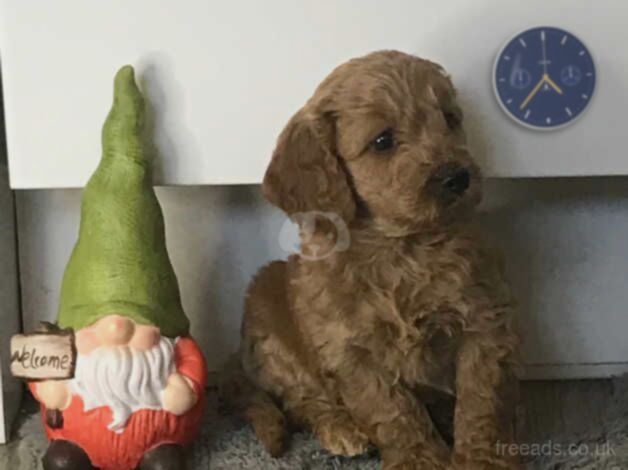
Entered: 4,37
